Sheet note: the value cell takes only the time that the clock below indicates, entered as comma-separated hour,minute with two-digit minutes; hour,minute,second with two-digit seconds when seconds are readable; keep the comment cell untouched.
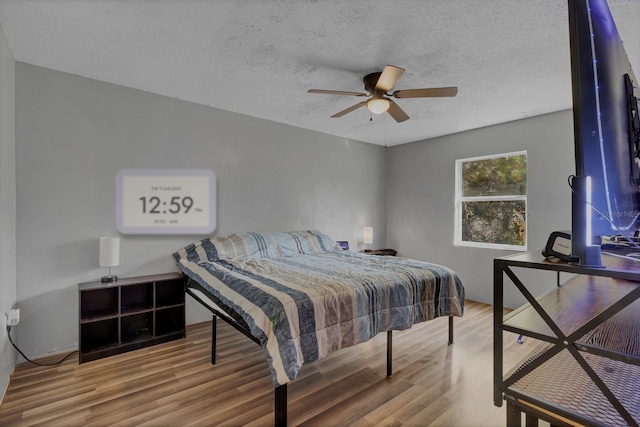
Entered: 12,59
